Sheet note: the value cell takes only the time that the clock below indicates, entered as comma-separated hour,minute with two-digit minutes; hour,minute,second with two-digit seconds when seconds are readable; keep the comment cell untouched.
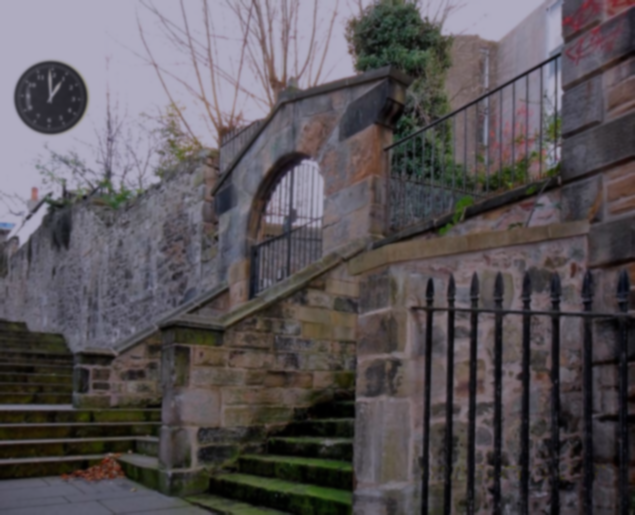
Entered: 12,59
